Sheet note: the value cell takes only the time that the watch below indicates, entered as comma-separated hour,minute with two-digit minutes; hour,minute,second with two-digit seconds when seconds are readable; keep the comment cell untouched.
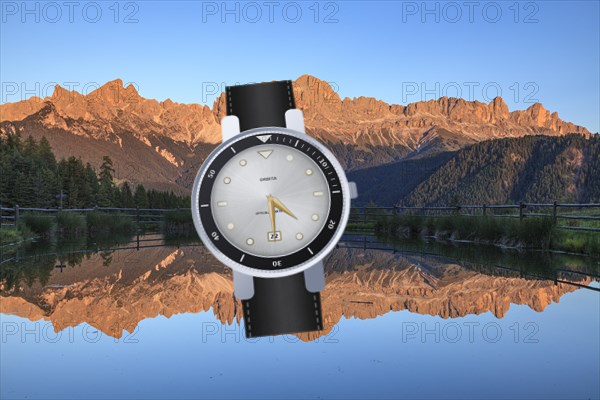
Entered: 4,30
